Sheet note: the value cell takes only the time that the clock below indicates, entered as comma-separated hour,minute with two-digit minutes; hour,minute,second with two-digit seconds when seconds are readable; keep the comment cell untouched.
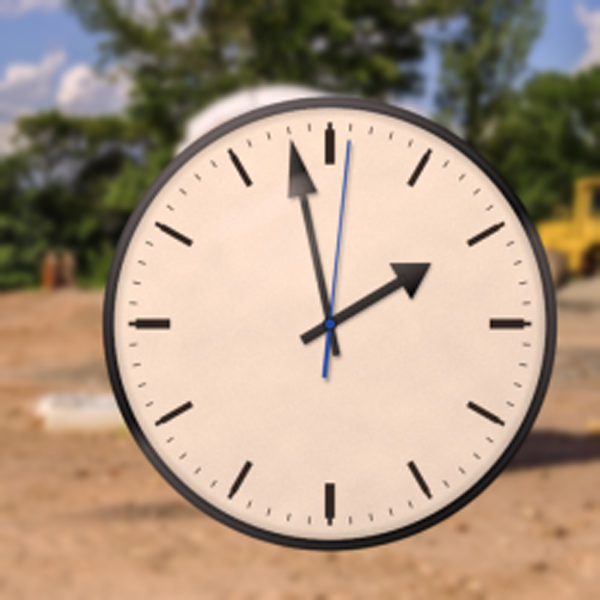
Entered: 1,58,01
